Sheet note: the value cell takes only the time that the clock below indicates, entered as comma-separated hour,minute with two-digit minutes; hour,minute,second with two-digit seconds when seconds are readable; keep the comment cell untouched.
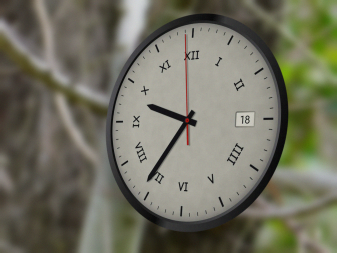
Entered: 9,35,59
